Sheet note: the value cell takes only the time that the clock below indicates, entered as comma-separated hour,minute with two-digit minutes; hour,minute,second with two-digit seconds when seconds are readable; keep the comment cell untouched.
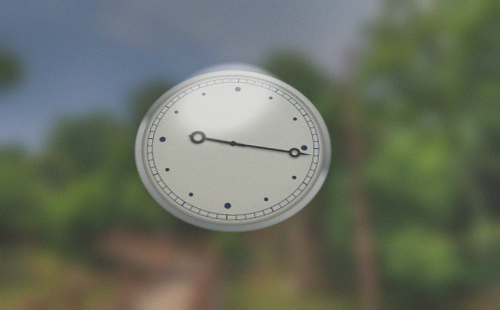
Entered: 9,16
